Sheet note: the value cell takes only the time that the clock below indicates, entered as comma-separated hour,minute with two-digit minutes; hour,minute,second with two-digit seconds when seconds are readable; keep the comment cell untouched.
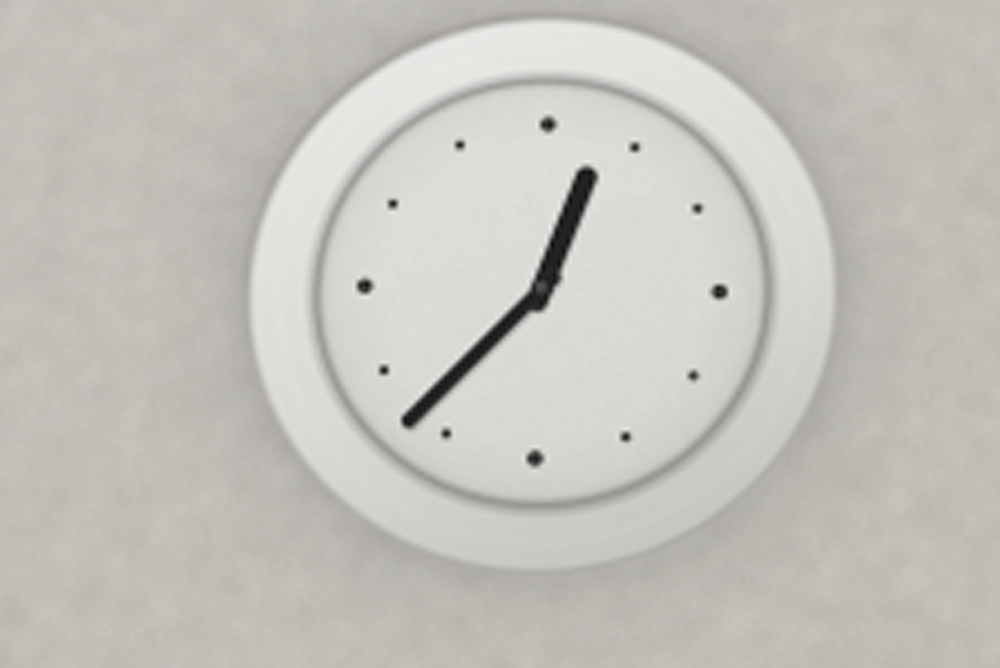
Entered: 12,37
